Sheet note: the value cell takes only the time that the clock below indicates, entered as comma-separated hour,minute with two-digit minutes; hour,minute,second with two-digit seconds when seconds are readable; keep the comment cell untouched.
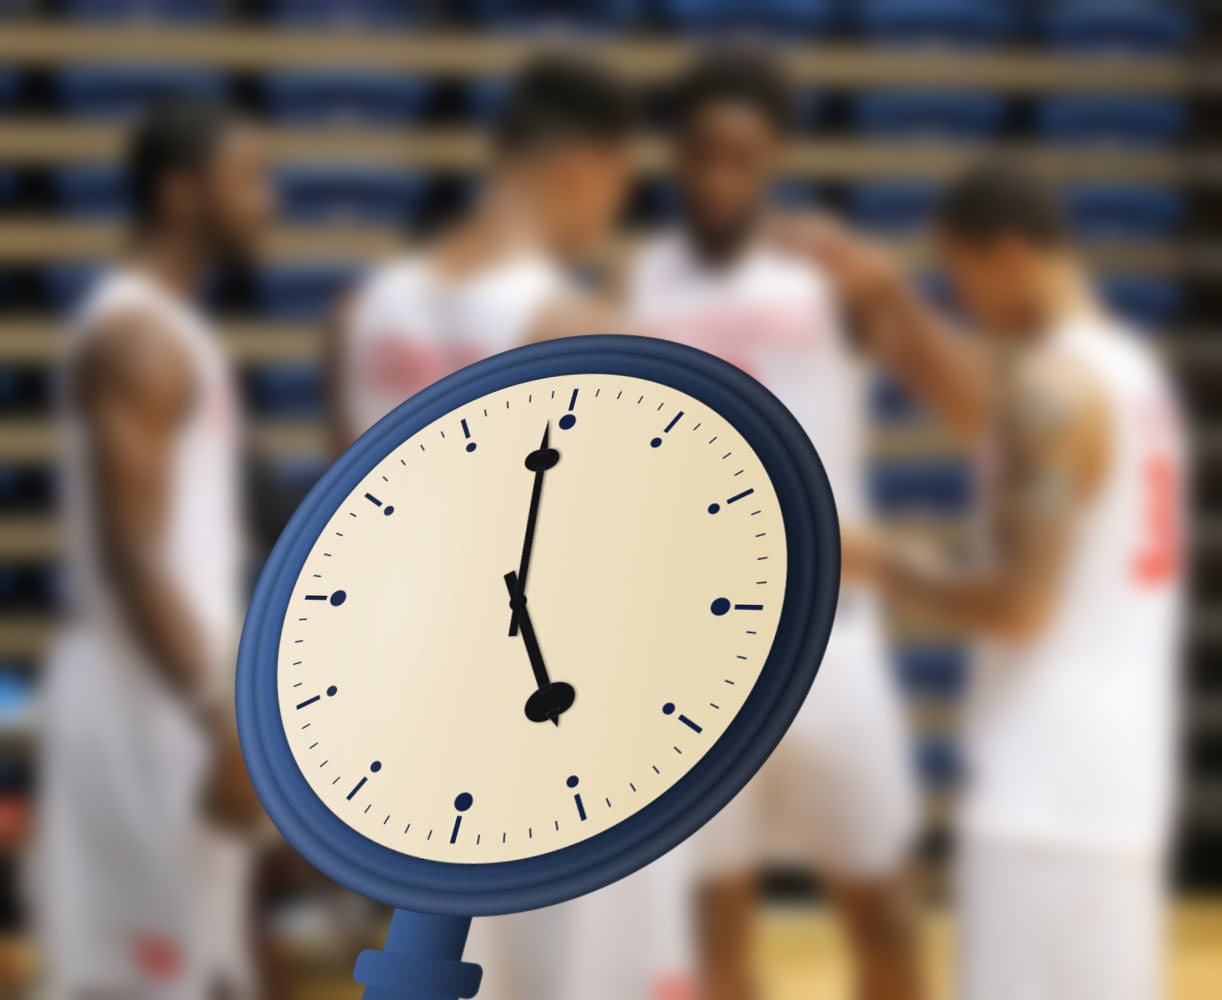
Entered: 4,59
